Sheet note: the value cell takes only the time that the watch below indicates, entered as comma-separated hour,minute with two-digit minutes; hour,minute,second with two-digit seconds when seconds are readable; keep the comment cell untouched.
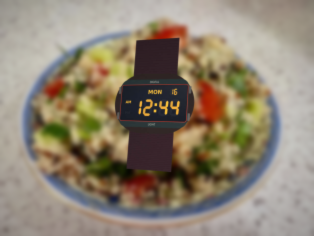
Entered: 12,44
